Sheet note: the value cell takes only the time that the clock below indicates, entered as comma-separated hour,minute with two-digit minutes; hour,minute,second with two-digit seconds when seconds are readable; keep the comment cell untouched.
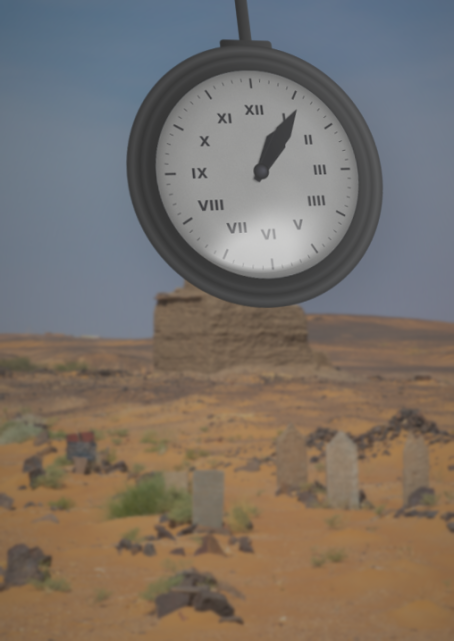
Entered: 1,06
